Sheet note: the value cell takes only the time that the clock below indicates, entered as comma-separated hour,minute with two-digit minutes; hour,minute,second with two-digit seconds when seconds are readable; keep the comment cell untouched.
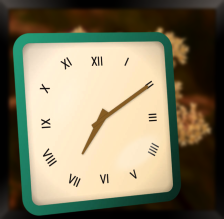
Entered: 7,10
